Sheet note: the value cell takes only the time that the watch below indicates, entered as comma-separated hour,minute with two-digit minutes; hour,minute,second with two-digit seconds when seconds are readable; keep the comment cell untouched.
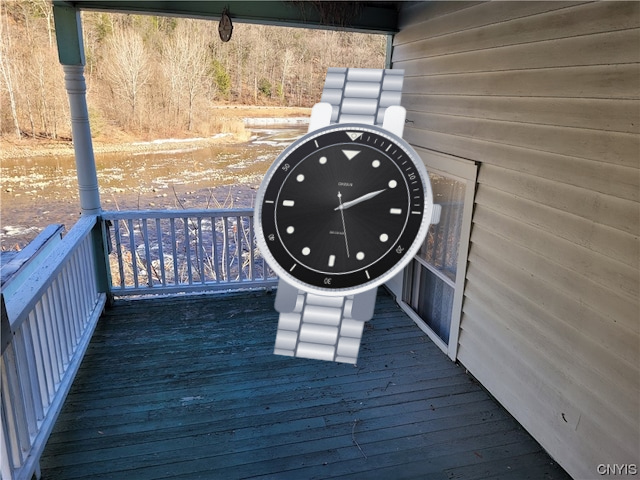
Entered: 2,10,27
